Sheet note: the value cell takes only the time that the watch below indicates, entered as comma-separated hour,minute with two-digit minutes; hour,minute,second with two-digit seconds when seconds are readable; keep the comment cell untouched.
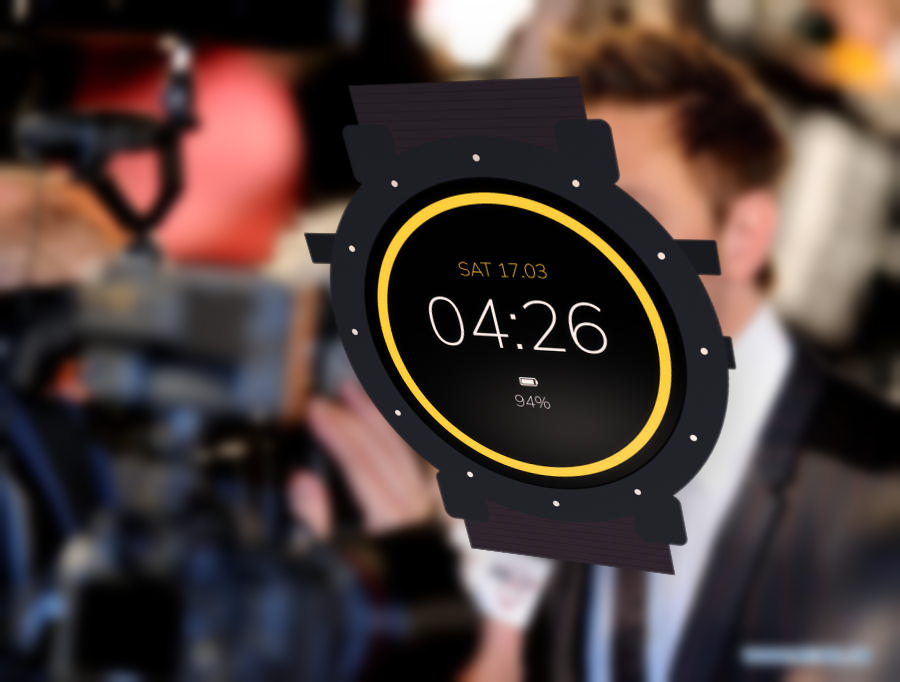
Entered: 4,26
